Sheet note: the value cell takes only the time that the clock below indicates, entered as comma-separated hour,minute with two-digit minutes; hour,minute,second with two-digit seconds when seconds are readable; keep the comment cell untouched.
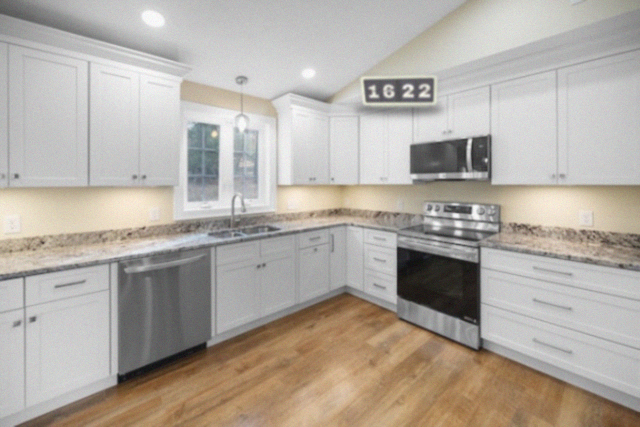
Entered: 16,22
